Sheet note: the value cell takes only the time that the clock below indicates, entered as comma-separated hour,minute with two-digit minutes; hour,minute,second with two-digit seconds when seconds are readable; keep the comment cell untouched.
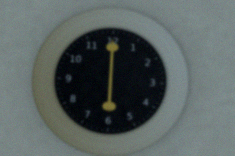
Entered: 6,00
